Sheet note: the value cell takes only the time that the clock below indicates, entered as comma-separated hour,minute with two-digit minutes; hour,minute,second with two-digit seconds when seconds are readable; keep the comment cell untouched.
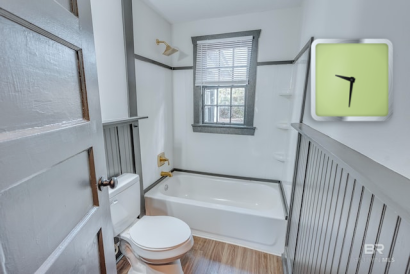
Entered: 9,31
